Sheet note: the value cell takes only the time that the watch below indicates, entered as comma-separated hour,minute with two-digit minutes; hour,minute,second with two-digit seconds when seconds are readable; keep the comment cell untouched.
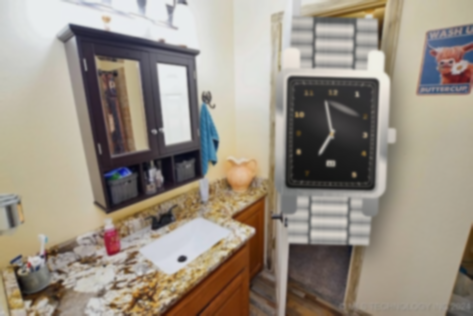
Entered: 6,58
